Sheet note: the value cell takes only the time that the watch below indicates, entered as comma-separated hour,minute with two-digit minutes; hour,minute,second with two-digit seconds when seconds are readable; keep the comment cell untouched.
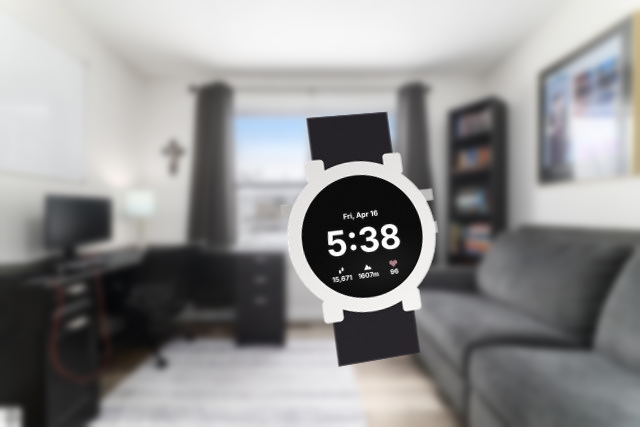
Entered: 5,38
